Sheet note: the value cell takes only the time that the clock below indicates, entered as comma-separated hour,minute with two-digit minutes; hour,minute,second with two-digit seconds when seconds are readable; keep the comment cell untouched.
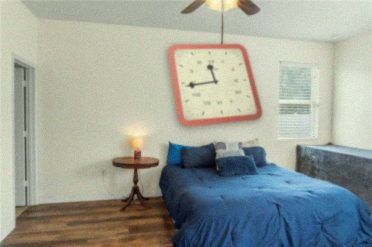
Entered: 11,44
